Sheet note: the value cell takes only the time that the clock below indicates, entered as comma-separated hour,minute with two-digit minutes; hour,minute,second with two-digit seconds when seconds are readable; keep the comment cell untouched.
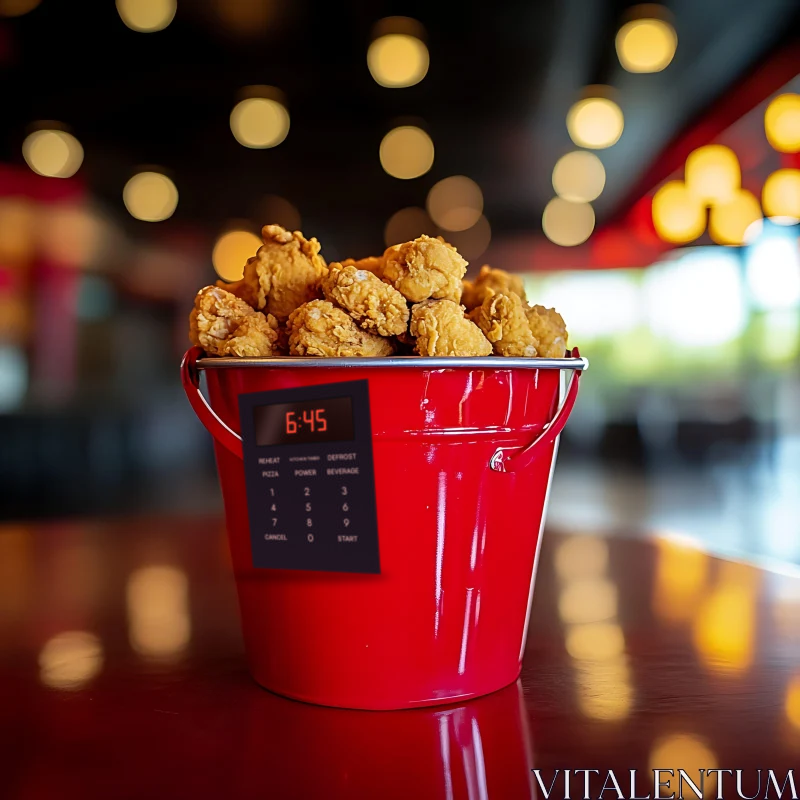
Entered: 6,45
